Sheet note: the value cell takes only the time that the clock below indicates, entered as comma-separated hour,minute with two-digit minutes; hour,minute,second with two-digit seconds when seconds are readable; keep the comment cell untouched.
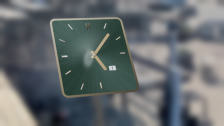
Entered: 5,07
